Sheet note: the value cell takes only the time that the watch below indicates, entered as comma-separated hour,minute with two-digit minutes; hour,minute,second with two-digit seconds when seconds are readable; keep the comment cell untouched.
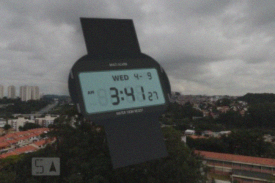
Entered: 3,41
